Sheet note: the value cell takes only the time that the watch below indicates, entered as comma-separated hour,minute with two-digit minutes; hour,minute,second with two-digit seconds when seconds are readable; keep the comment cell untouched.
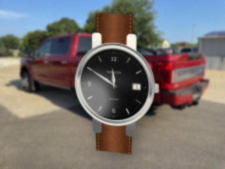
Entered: 11,50
